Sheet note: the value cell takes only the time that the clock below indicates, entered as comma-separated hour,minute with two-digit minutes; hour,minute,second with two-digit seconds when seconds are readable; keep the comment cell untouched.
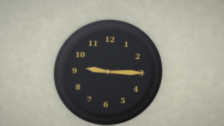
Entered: 9,15
